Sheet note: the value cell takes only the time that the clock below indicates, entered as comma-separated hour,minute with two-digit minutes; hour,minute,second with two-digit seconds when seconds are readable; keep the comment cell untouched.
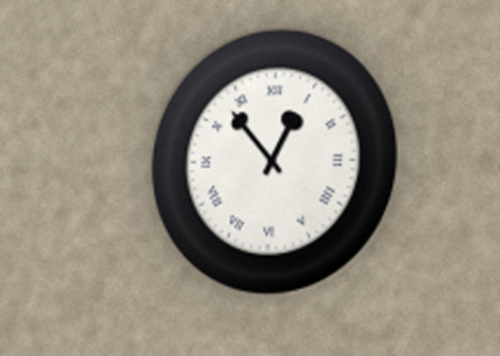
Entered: 12,53
